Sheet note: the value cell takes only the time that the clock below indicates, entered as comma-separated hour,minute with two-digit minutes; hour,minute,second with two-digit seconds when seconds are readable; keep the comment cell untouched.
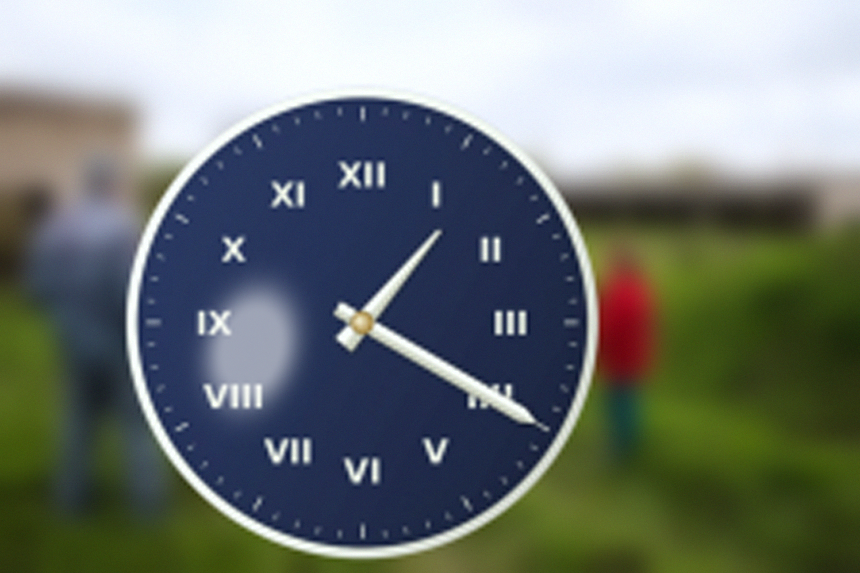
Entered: 1,20
